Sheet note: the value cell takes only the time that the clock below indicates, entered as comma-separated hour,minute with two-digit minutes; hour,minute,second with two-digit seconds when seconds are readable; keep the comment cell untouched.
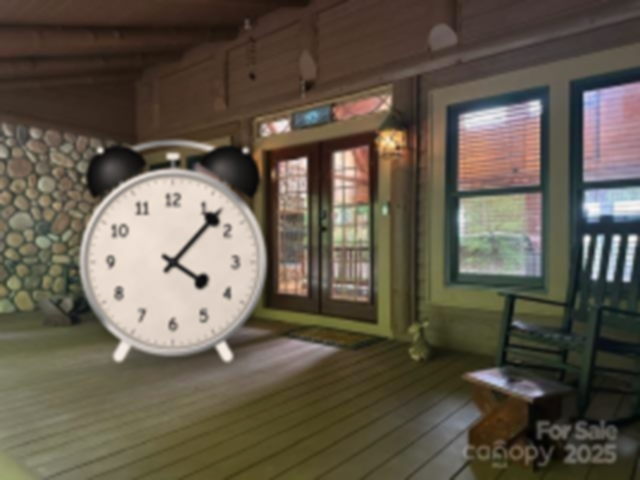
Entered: 4,07
